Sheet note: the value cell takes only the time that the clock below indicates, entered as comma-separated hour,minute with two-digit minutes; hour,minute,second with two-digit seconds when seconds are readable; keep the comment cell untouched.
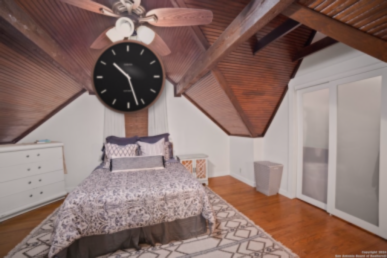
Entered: 10,27
